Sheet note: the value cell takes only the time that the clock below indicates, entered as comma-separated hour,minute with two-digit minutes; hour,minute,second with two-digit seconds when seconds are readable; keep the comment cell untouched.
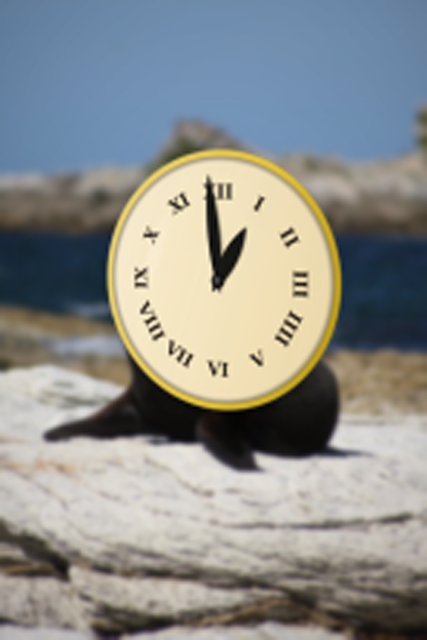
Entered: 12,59
